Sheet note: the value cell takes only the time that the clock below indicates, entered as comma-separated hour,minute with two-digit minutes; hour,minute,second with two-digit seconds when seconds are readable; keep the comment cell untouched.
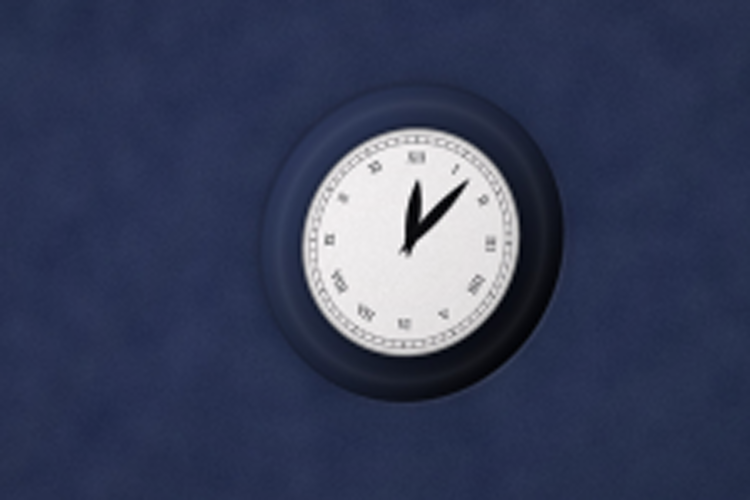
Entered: 12,07
